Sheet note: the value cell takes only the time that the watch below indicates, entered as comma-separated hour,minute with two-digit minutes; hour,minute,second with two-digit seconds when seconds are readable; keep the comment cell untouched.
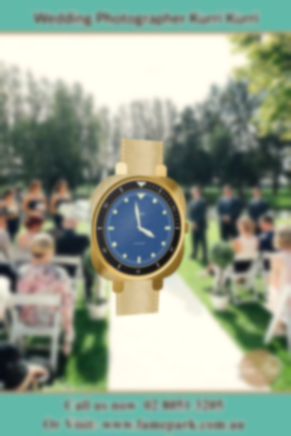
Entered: 3,58
